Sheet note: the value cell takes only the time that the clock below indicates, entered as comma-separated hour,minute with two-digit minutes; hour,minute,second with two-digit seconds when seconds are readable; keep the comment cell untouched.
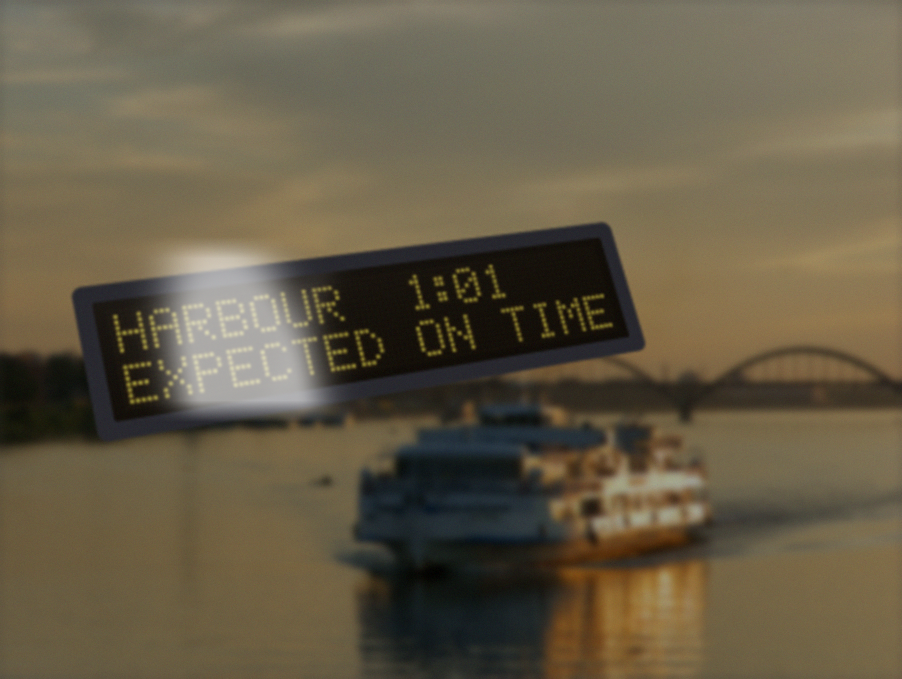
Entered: 1,01
